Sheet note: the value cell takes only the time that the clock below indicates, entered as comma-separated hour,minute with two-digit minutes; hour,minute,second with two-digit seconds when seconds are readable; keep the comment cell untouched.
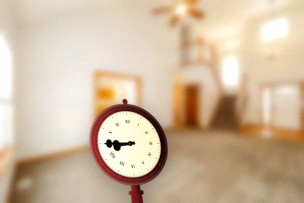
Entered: 8,45
